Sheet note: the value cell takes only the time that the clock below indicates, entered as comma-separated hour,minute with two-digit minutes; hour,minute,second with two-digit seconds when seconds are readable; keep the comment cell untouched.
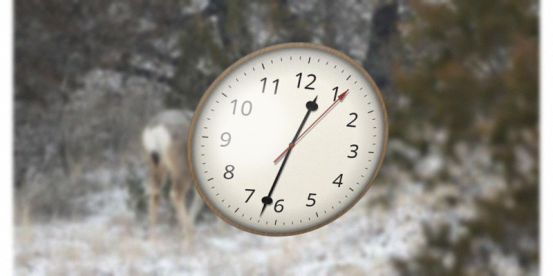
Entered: 12,32,06
